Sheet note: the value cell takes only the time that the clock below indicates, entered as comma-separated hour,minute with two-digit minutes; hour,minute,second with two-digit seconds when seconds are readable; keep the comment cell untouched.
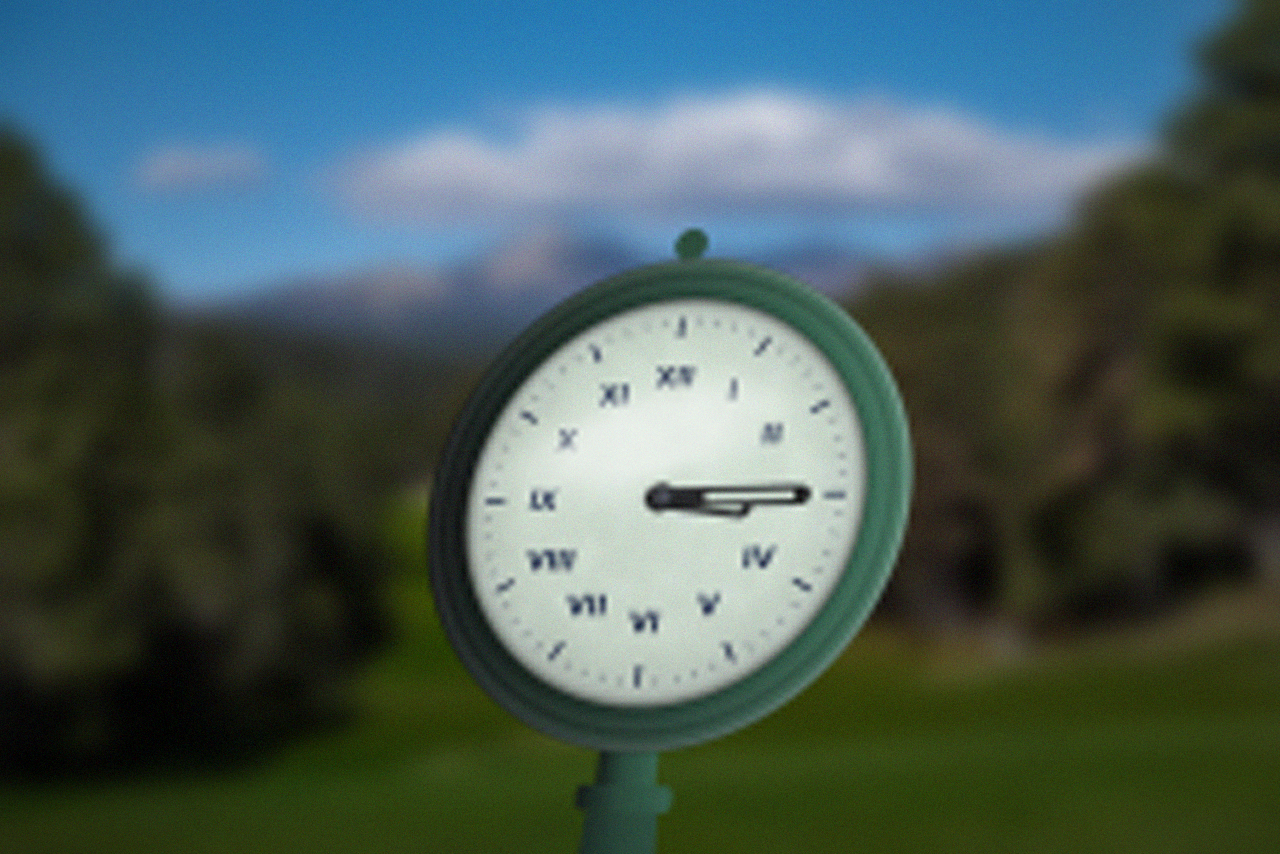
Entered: 3,15
